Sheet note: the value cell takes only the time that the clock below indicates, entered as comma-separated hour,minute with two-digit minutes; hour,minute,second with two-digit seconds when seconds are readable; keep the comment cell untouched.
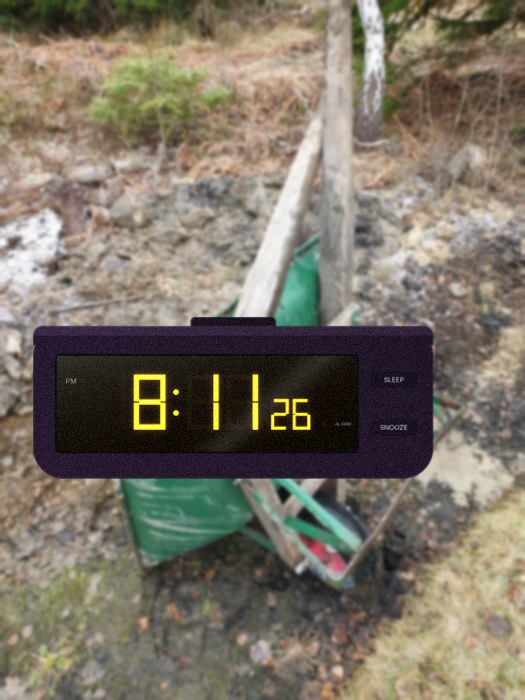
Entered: 8,11,26
